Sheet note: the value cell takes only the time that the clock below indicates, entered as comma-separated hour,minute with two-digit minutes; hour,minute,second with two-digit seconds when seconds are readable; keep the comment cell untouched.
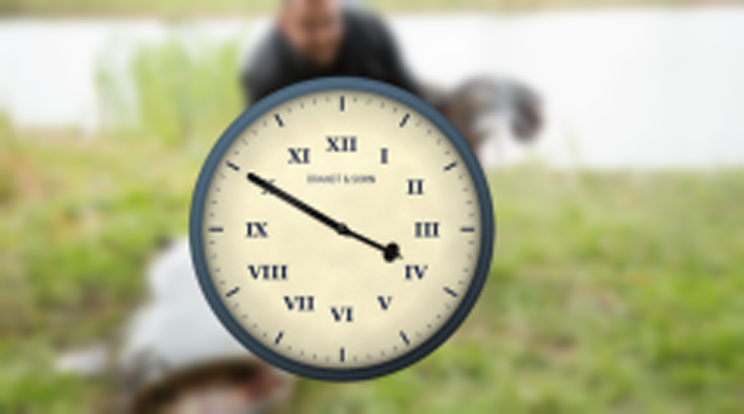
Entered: 3,50
